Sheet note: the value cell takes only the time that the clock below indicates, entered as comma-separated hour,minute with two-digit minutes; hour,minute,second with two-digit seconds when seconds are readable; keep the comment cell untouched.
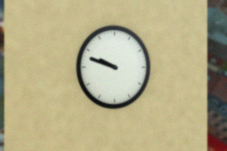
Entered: 9,48
